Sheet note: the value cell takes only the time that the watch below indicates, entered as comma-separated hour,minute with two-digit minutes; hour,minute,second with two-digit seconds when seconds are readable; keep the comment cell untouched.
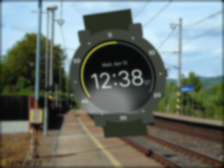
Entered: 12,38
